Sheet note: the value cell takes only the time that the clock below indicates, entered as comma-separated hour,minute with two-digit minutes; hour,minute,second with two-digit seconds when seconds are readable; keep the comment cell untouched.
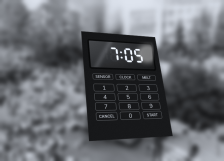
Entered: 7,05
